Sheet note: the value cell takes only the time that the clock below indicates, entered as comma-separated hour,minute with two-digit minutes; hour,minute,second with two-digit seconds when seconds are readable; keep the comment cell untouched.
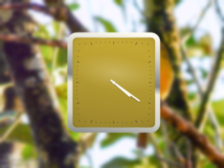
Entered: 4,21
